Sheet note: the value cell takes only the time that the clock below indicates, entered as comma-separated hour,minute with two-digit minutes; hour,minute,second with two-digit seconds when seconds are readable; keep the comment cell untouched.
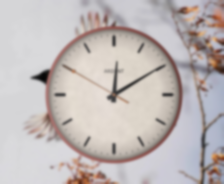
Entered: 12,09,50
